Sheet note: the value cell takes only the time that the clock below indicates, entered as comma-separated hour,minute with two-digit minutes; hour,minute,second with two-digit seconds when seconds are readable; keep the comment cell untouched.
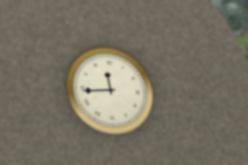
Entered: 11,44
